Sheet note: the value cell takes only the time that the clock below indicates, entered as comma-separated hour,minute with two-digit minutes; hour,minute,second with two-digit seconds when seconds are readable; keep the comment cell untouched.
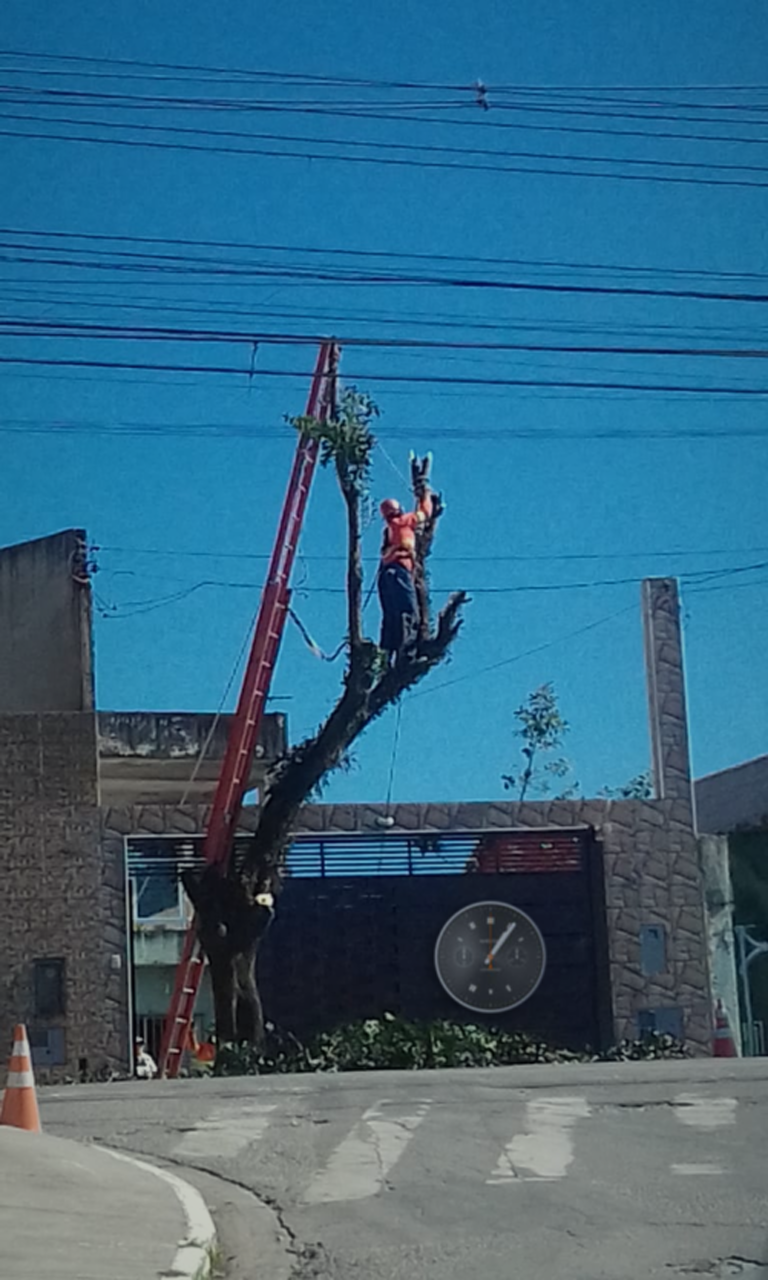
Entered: 1,06
